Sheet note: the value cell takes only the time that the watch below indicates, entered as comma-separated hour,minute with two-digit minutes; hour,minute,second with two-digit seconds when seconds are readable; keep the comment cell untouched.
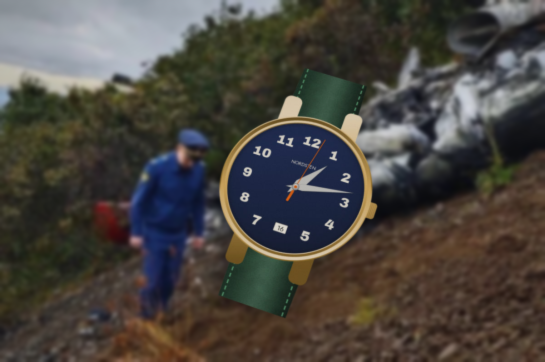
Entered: 1,13,02
